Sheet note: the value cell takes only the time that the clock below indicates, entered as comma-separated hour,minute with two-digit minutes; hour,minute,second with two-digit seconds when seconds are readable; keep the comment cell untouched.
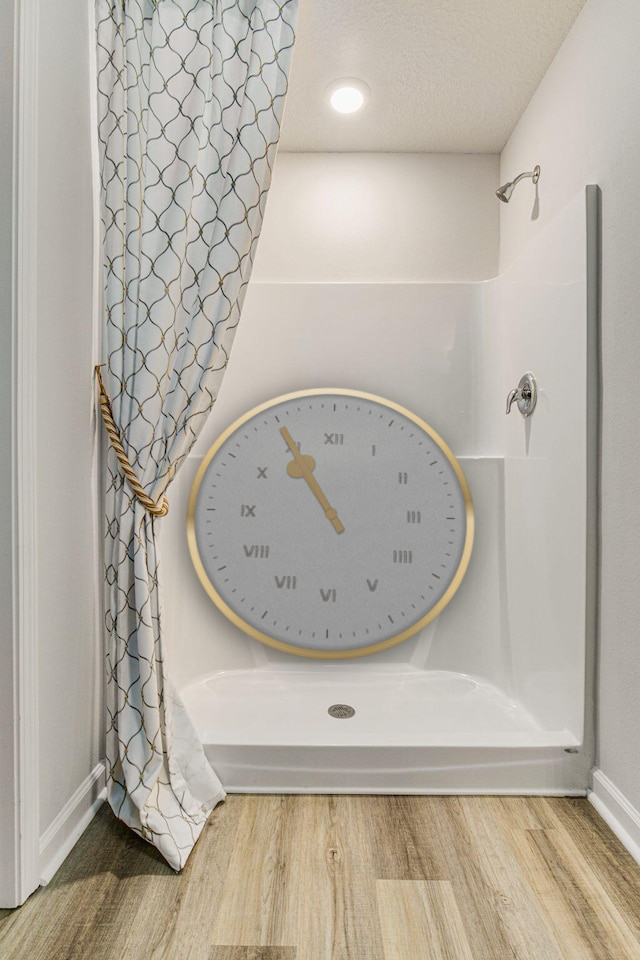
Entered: 10,55
